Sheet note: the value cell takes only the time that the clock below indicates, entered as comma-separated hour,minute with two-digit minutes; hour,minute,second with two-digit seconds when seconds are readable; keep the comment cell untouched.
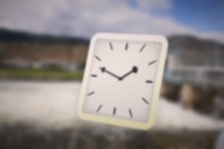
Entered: 1,48
